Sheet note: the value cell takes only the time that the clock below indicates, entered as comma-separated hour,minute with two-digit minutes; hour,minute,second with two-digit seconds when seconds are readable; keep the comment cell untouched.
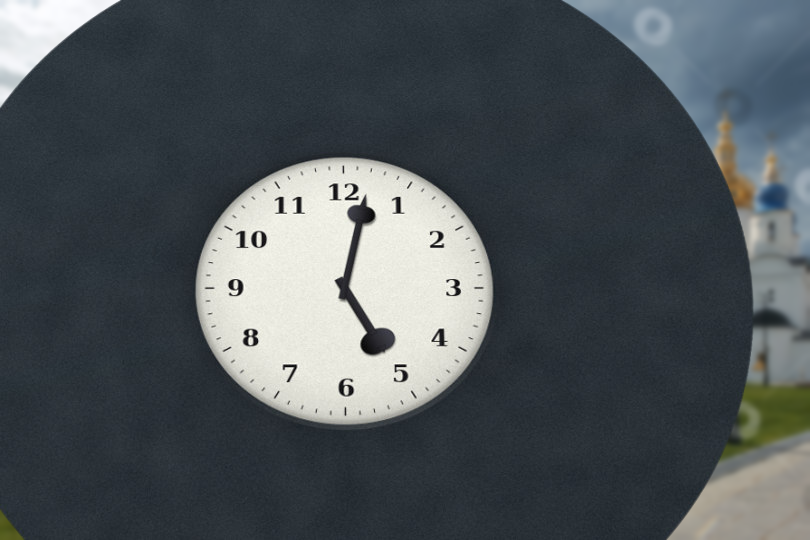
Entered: 5,02
